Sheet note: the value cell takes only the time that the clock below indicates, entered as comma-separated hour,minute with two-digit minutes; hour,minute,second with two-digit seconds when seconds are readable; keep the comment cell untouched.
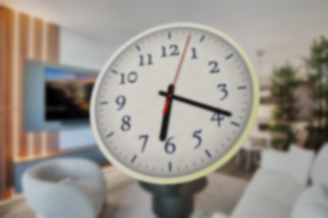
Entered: 6,19,03
